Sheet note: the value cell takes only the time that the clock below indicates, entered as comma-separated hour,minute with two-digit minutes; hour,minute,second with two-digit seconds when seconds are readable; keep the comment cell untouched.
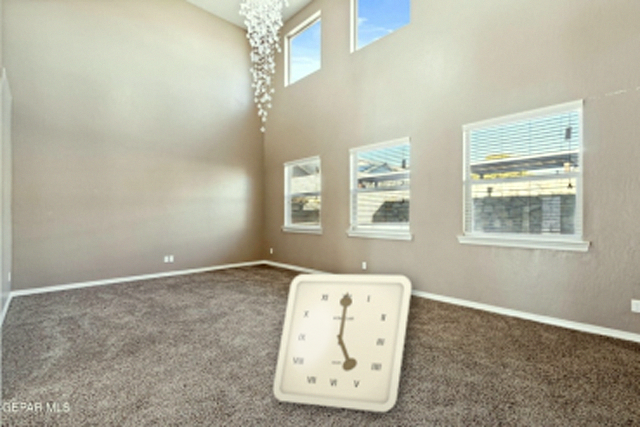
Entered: 5,00
